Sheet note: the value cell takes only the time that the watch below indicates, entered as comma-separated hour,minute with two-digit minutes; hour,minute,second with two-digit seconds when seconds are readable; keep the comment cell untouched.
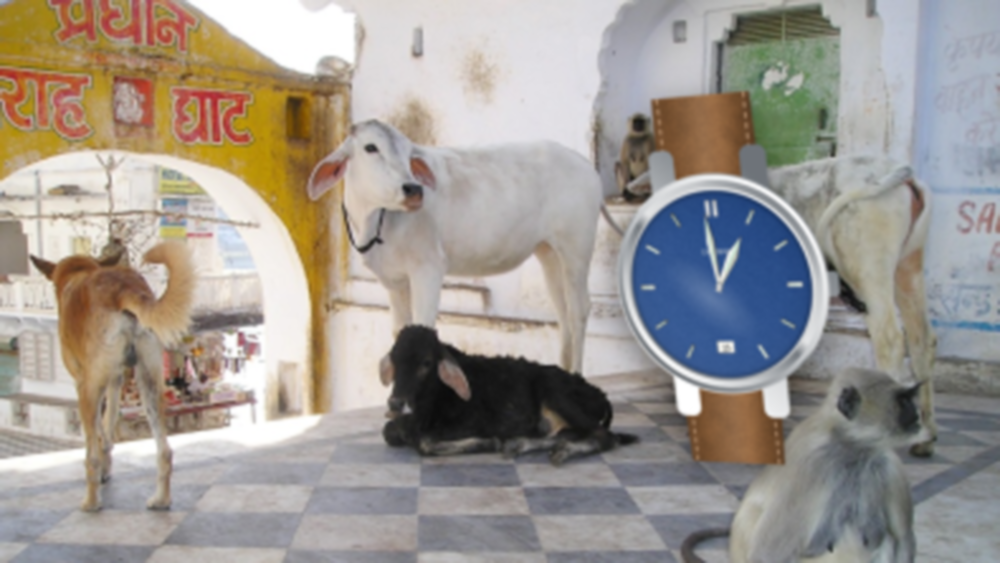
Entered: 12,59
